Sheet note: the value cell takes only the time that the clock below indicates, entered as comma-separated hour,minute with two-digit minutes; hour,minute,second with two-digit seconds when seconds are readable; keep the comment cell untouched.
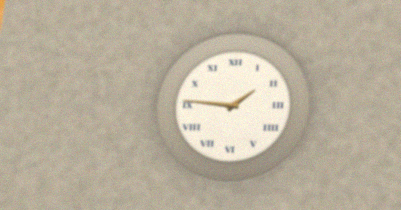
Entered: 1,46
